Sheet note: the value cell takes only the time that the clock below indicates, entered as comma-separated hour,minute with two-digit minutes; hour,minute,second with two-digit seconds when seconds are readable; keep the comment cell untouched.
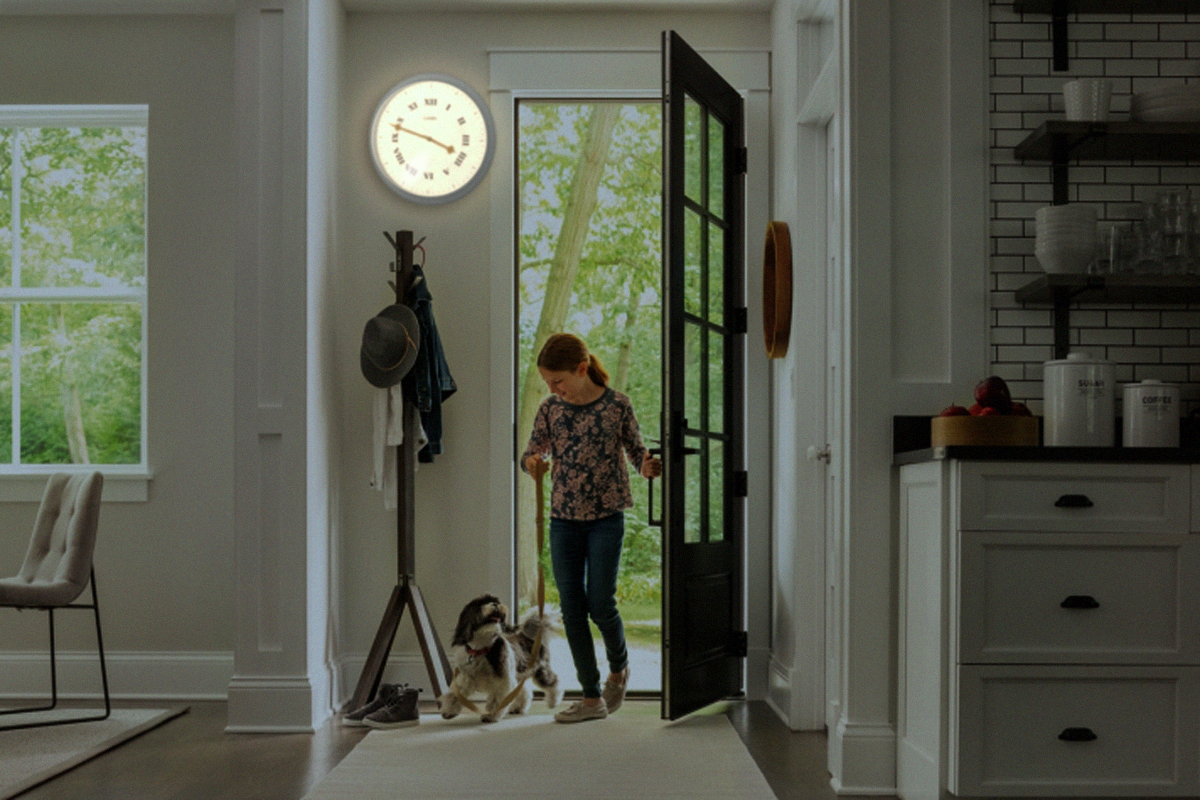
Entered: 3,48
